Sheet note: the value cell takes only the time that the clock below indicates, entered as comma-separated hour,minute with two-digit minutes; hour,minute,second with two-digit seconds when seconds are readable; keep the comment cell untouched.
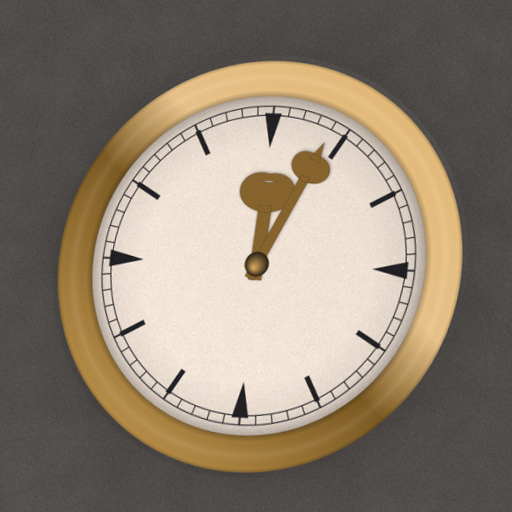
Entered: 12,04
